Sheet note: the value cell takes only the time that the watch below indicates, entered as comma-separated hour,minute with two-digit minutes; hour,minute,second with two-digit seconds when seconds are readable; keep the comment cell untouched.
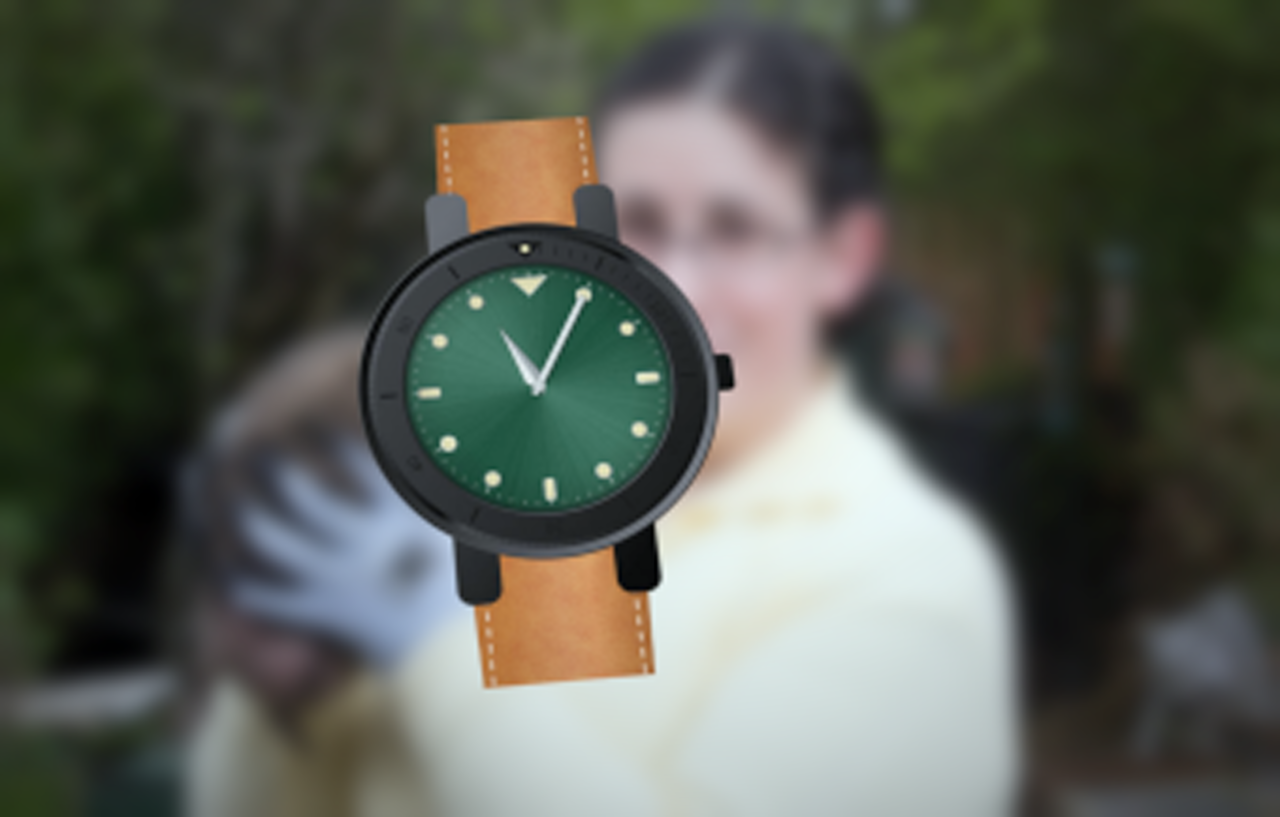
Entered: 11,05
